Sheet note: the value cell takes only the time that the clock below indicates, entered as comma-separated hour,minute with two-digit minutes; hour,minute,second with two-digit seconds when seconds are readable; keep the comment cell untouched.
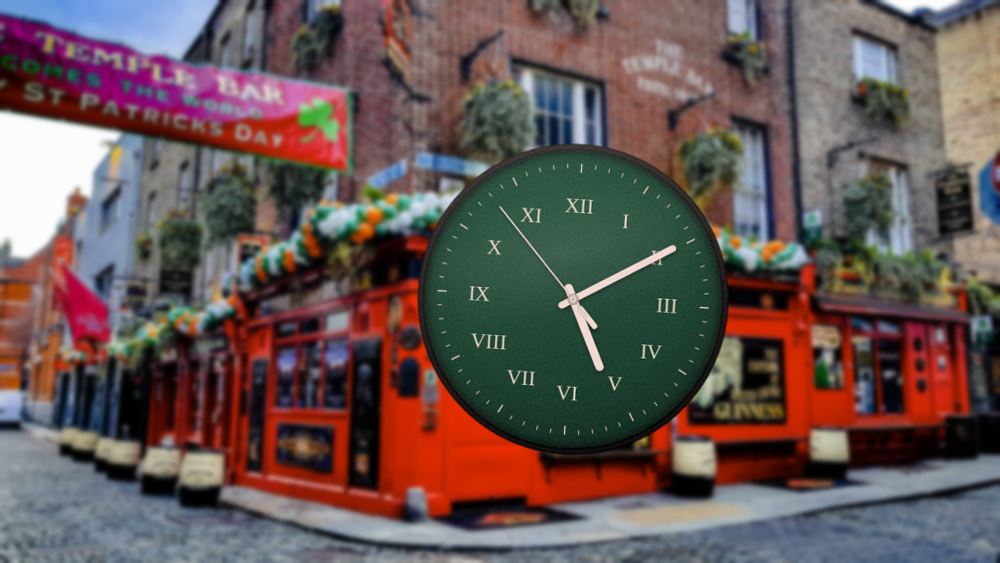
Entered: 5,09,53
